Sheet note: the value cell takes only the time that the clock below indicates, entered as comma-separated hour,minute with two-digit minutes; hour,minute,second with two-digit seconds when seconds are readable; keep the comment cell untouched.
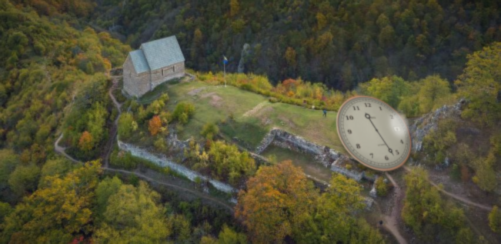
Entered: 11,27
